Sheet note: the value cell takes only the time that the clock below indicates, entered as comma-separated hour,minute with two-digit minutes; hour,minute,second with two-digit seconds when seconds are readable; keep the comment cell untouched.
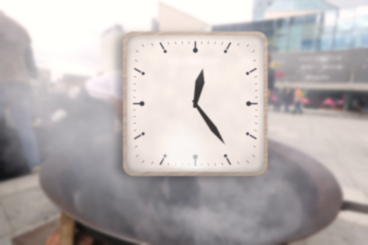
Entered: 12,24
